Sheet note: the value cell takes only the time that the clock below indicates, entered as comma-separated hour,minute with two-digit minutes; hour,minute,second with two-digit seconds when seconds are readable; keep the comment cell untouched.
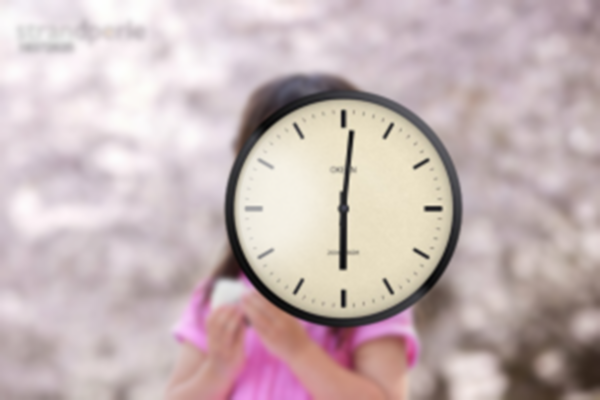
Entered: 6,01
